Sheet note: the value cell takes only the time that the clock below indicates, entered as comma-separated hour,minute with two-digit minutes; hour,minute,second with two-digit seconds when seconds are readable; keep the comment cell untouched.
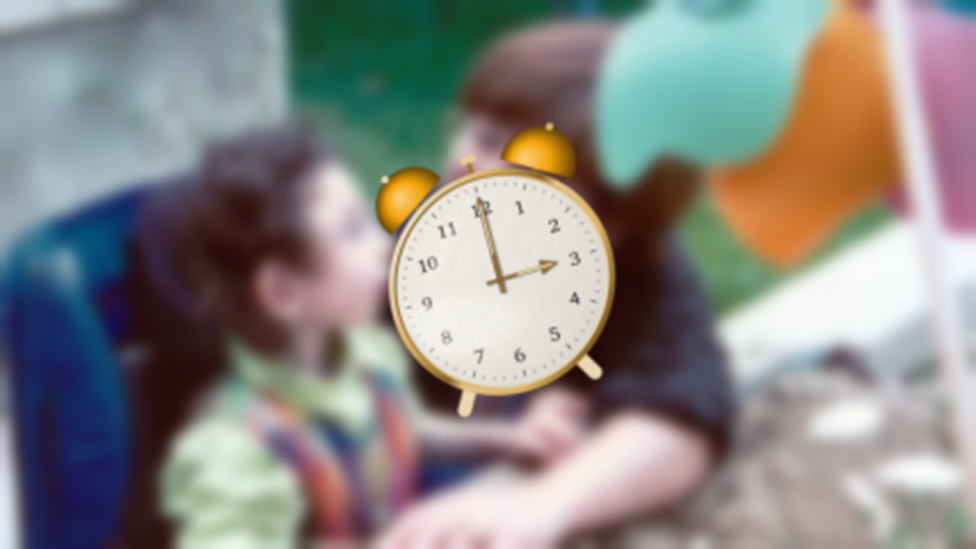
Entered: 3,00
